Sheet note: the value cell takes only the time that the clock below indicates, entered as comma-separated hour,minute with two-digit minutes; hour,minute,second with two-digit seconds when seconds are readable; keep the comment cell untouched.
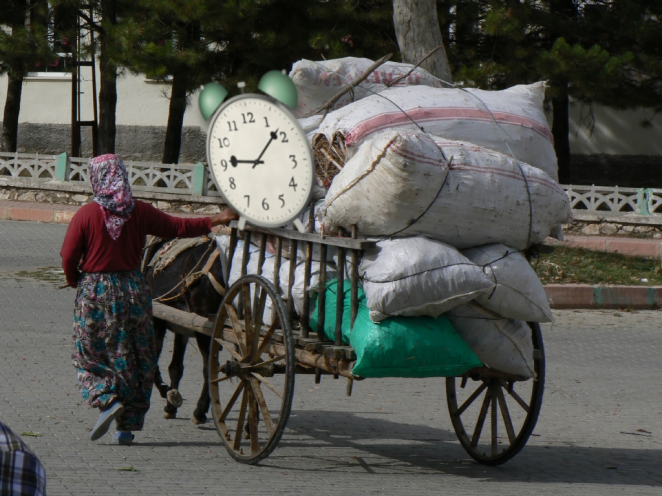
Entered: 9,08
